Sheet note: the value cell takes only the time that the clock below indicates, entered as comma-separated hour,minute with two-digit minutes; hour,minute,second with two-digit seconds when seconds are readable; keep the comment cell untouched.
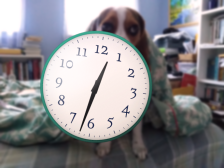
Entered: 12,32
